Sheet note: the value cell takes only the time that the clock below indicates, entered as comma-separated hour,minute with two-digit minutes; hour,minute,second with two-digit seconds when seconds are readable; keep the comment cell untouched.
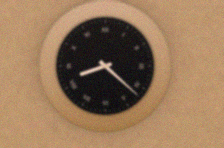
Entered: 8,22
